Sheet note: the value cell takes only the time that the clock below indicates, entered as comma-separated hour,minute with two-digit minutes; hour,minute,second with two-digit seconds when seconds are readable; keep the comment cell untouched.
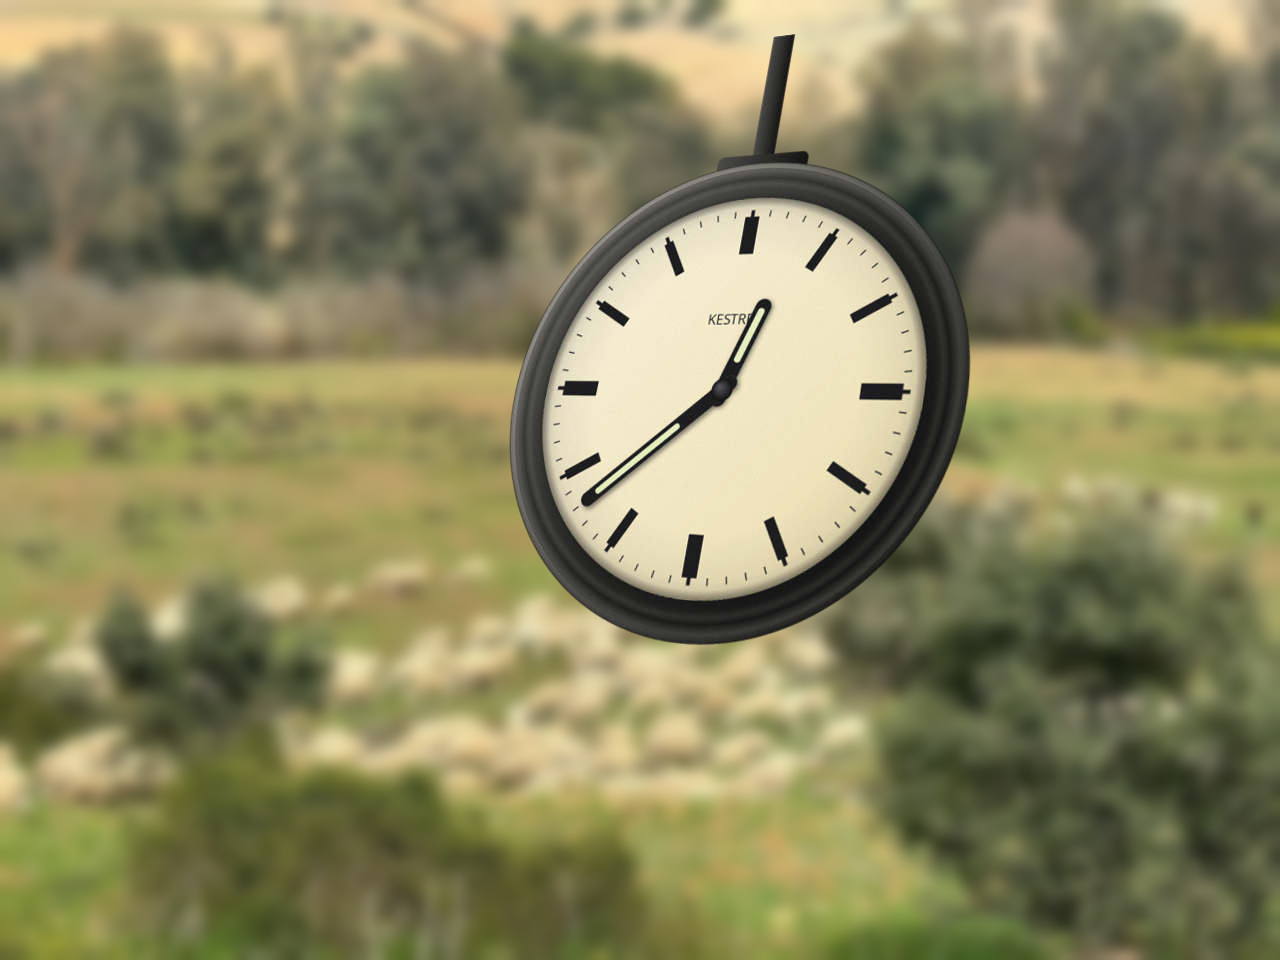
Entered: 12,38
